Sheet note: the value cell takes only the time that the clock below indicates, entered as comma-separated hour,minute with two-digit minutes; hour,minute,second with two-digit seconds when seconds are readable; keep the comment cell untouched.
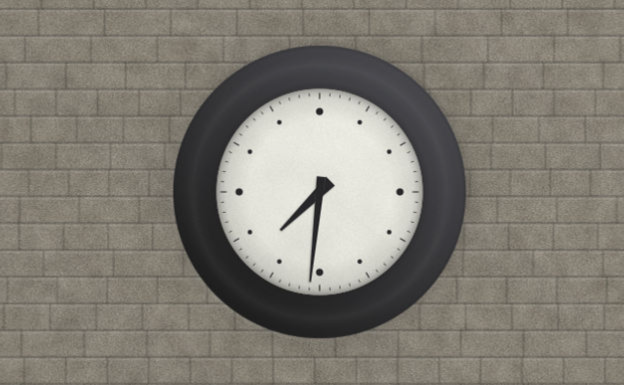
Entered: 7,31
